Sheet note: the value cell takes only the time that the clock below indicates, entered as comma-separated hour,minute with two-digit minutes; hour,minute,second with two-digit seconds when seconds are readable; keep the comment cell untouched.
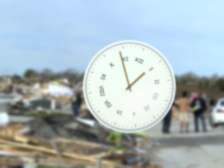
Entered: 12,54
